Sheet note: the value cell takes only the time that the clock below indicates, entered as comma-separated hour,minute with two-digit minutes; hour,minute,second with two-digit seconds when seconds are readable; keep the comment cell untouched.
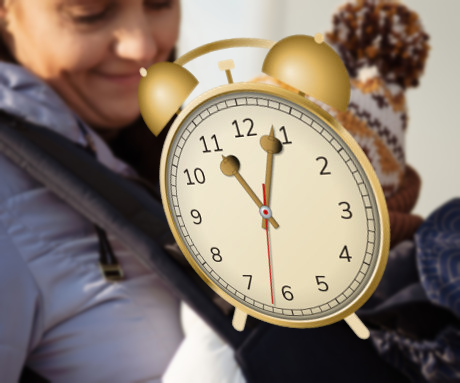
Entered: 11,03,32
